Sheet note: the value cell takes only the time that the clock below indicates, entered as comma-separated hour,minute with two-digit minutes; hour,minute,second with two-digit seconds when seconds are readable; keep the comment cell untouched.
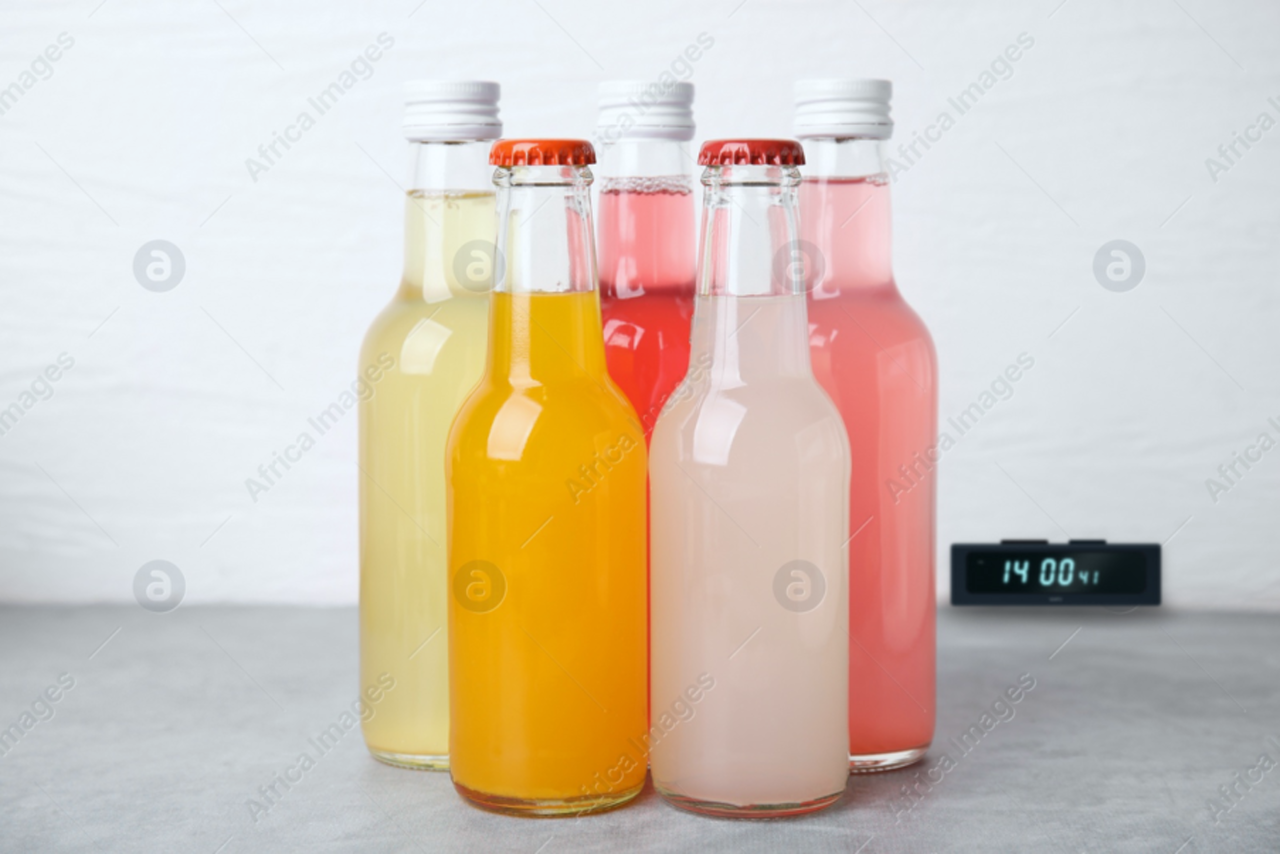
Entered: 14,00
